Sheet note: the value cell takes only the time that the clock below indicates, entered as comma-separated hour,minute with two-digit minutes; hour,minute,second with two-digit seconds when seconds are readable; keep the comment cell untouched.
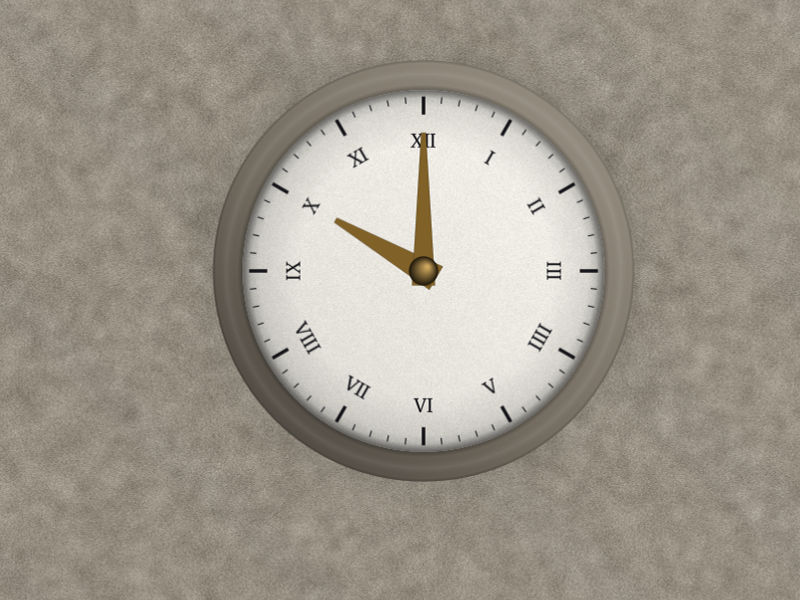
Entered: 10,00
